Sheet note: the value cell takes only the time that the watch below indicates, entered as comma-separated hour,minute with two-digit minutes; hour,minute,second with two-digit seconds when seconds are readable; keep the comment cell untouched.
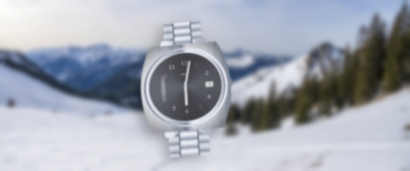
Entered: 6,02
